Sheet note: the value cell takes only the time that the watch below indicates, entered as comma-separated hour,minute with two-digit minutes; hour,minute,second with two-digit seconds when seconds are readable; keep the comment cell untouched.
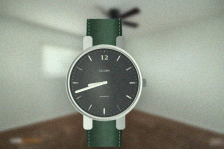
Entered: 8,42
